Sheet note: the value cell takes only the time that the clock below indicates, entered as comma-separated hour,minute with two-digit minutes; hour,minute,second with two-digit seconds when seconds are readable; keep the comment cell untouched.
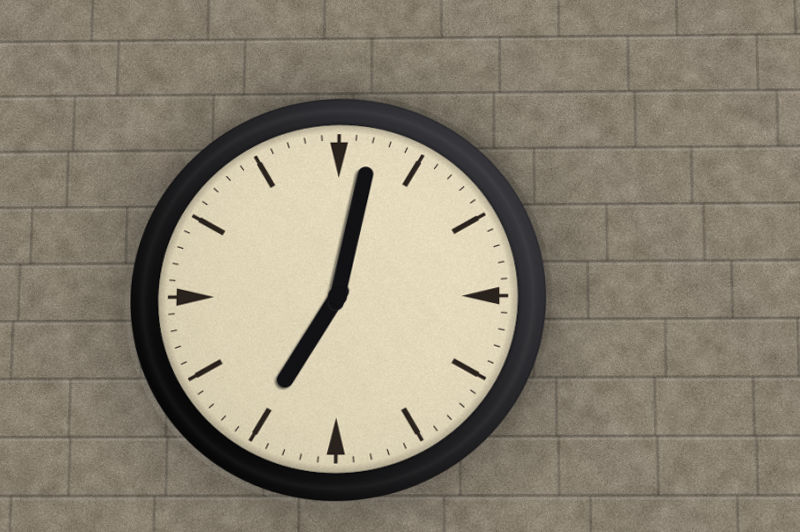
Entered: 7,02
